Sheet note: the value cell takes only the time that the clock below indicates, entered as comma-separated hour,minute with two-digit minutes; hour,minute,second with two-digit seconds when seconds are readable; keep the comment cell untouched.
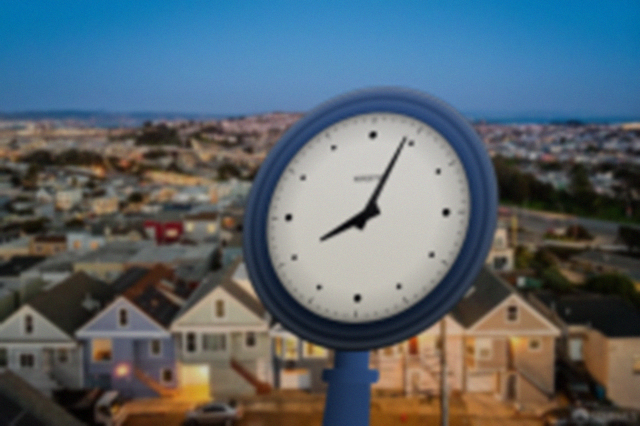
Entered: 8,04
